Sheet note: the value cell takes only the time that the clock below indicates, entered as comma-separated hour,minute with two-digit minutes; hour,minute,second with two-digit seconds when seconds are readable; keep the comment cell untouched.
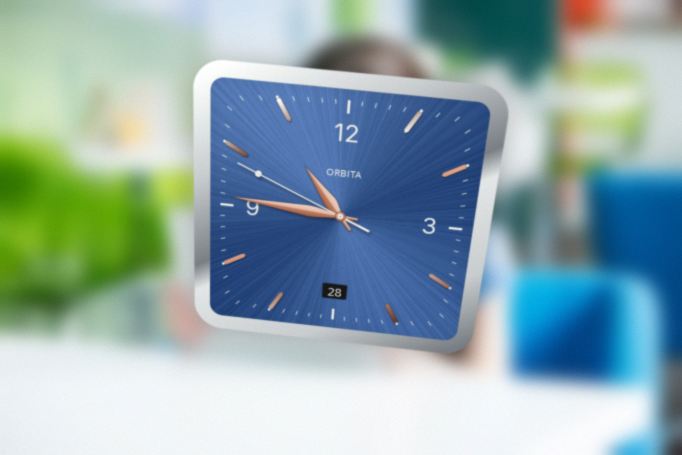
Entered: 10,45,49
